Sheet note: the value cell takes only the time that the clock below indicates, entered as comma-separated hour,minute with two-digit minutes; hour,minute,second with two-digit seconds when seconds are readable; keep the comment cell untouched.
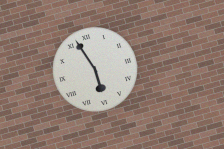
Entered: 5,57
